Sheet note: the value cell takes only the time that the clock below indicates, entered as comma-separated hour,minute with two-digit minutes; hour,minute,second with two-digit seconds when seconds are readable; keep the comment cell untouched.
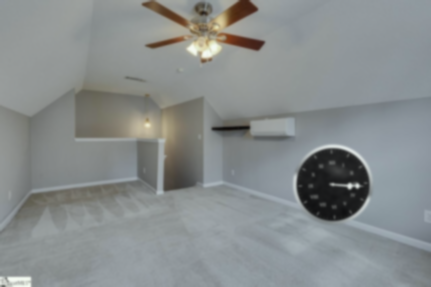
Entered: 3,16
